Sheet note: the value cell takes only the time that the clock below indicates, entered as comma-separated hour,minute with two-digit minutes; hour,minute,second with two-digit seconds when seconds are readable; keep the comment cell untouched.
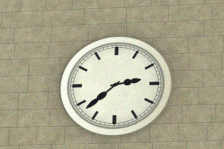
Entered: 2,38
